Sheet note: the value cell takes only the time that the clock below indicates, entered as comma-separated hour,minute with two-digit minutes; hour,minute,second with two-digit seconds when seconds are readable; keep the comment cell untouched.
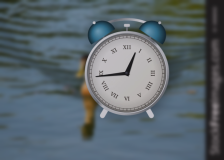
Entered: 12,44
